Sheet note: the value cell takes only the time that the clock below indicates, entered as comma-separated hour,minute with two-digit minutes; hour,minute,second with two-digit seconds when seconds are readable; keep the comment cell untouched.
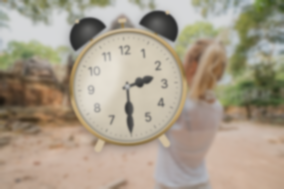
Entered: 2,30
